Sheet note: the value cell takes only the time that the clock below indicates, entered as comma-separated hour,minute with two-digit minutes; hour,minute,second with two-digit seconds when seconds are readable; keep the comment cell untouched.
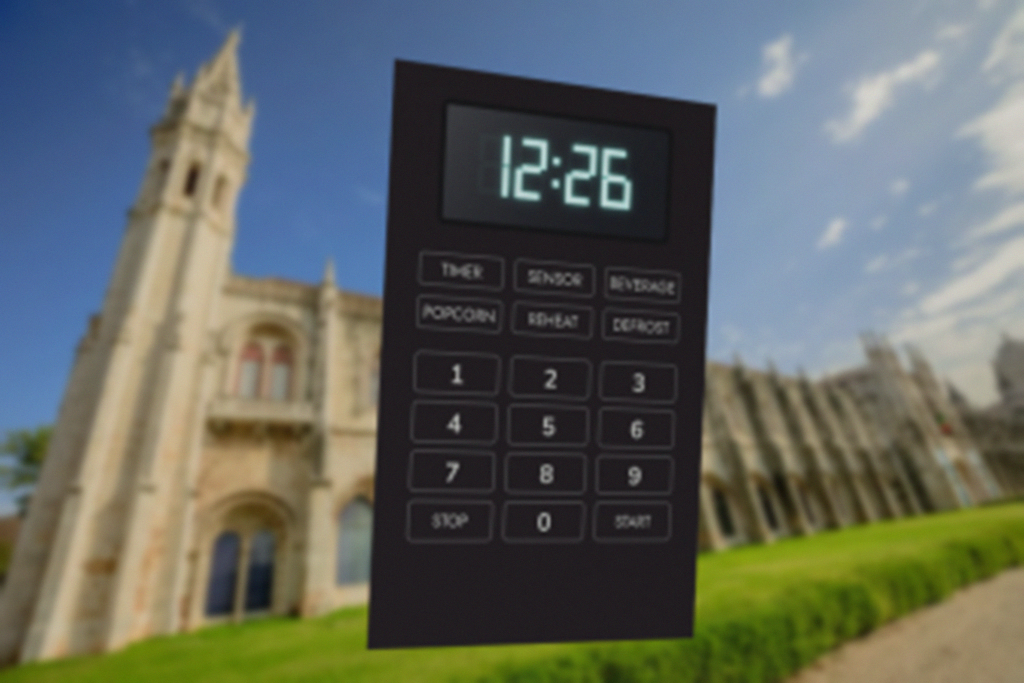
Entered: 12,26
